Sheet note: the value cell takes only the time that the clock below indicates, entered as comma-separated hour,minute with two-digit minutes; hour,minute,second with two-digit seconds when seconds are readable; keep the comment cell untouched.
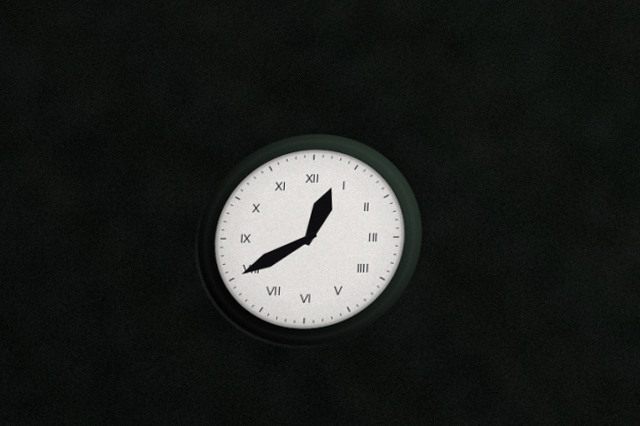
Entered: 12,40
